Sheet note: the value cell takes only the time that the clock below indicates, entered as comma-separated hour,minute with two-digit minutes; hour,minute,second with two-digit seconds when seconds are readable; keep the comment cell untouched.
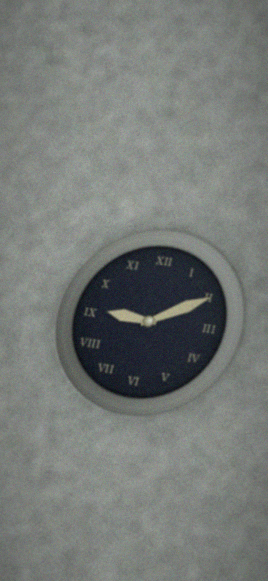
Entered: 9,10
